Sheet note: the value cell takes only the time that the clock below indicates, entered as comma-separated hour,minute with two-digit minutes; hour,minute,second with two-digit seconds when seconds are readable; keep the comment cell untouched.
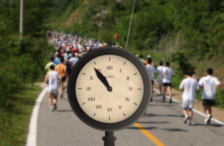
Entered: 10,54
